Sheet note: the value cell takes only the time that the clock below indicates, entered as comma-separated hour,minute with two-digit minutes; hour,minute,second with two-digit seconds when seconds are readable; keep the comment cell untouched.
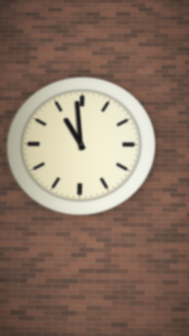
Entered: 10,59
